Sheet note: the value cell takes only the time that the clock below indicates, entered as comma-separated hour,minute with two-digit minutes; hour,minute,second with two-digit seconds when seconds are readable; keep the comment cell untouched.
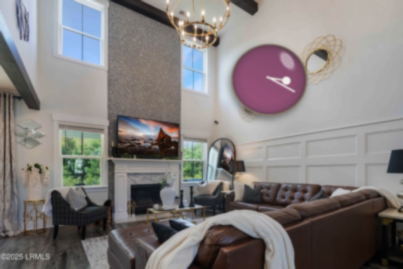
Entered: 3,20
